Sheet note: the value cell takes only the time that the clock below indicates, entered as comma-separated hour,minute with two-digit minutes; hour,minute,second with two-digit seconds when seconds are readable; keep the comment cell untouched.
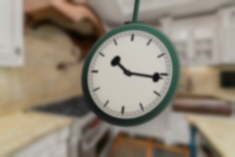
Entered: 10,16
